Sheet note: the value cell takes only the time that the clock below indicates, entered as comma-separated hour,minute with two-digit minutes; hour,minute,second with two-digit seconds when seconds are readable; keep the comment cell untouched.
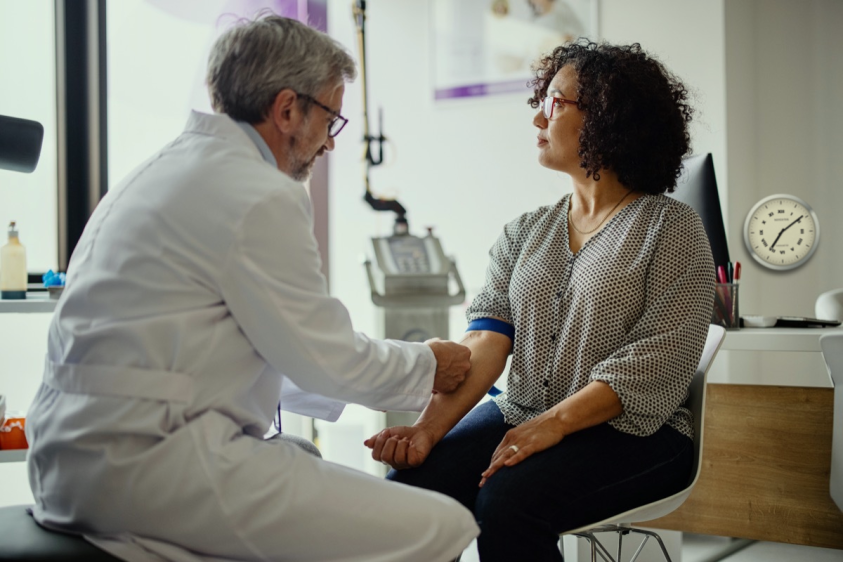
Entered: 7,09
